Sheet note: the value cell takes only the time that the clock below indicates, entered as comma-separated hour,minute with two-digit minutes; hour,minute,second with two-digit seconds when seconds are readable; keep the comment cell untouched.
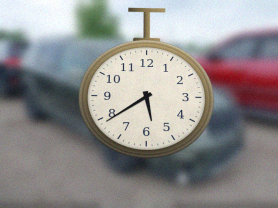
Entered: 5,39
